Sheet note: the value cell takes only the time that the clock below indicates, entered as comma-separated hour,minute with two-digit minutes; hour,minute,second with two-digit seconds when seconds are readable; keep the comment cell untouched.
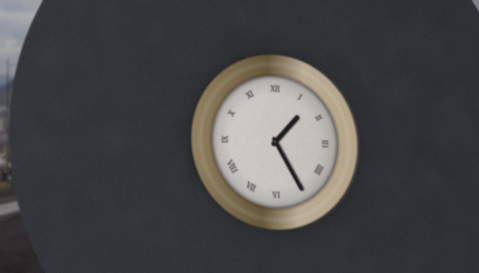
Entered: 1,25
